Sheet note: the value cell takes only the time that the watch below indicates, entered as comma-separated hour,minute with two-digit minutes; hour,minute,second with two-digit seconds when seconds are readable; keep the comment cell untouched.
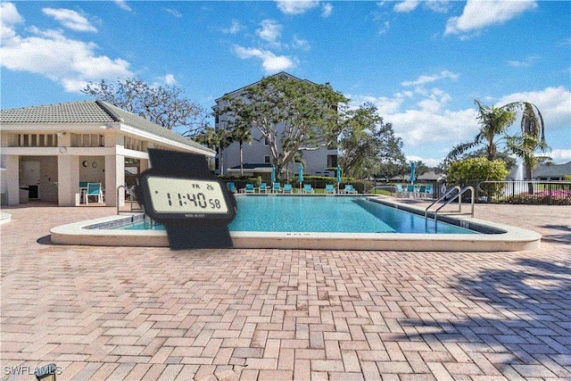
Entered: 11,40,58
